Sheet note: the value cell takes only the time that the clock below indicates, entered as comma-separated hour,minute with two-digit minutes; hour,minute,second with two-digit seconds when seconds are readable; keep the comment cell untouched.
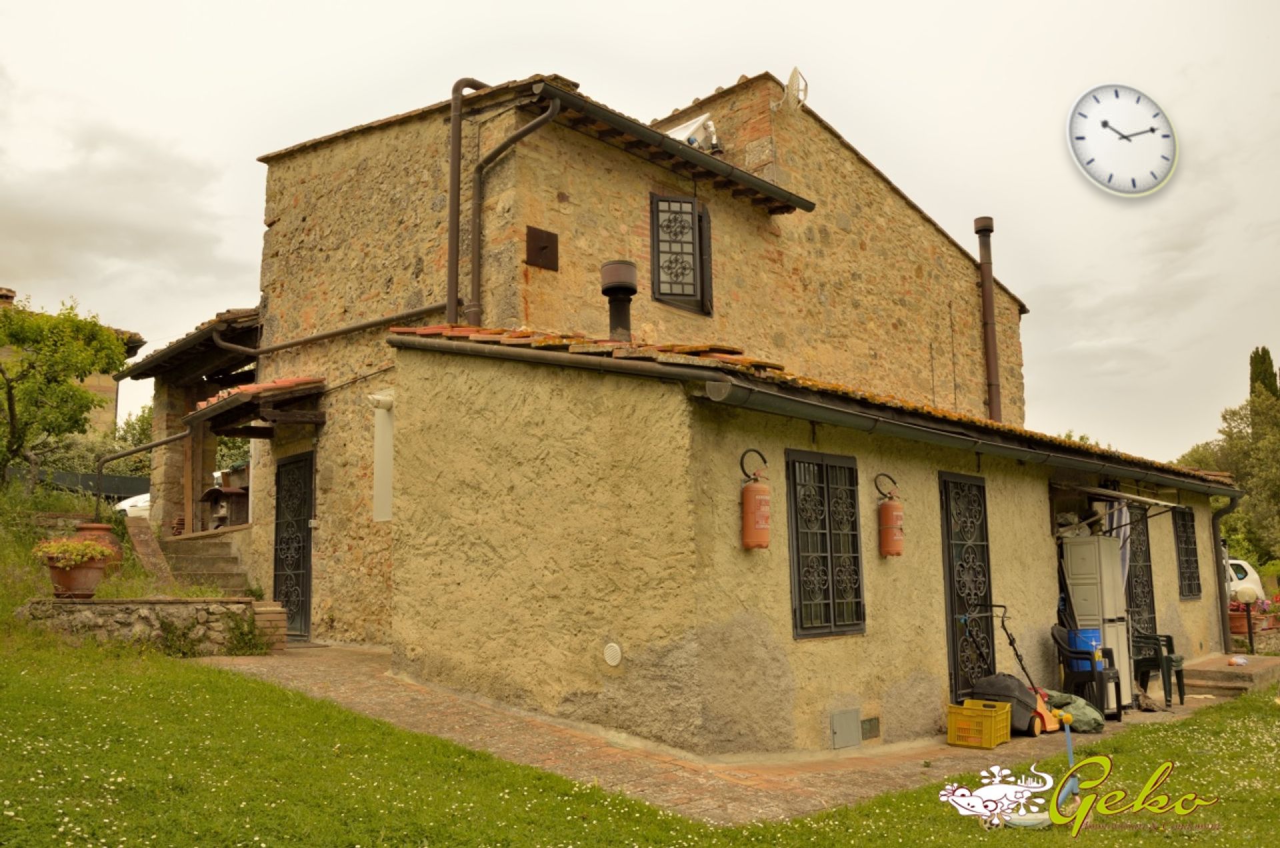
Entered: 10,13
